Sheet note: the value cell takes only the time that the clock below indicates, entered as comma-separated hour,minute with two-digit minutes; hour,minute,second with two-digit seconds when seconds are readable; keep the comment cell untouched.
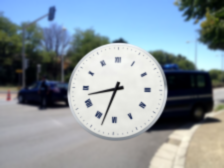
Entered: 8,33
